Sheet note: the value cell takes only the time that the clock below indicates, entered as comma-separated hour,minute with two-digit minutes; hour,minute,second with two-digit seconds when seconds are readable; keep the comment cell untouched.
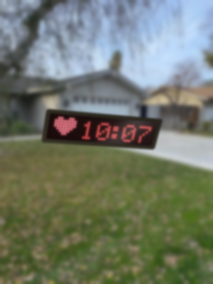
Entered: 10,07
